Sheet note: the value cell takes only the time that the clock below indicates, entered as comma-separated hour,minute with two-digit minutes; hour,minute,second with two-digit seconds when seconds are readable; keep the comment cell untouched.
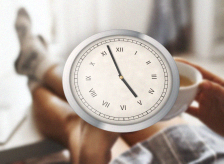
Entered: 4,57
